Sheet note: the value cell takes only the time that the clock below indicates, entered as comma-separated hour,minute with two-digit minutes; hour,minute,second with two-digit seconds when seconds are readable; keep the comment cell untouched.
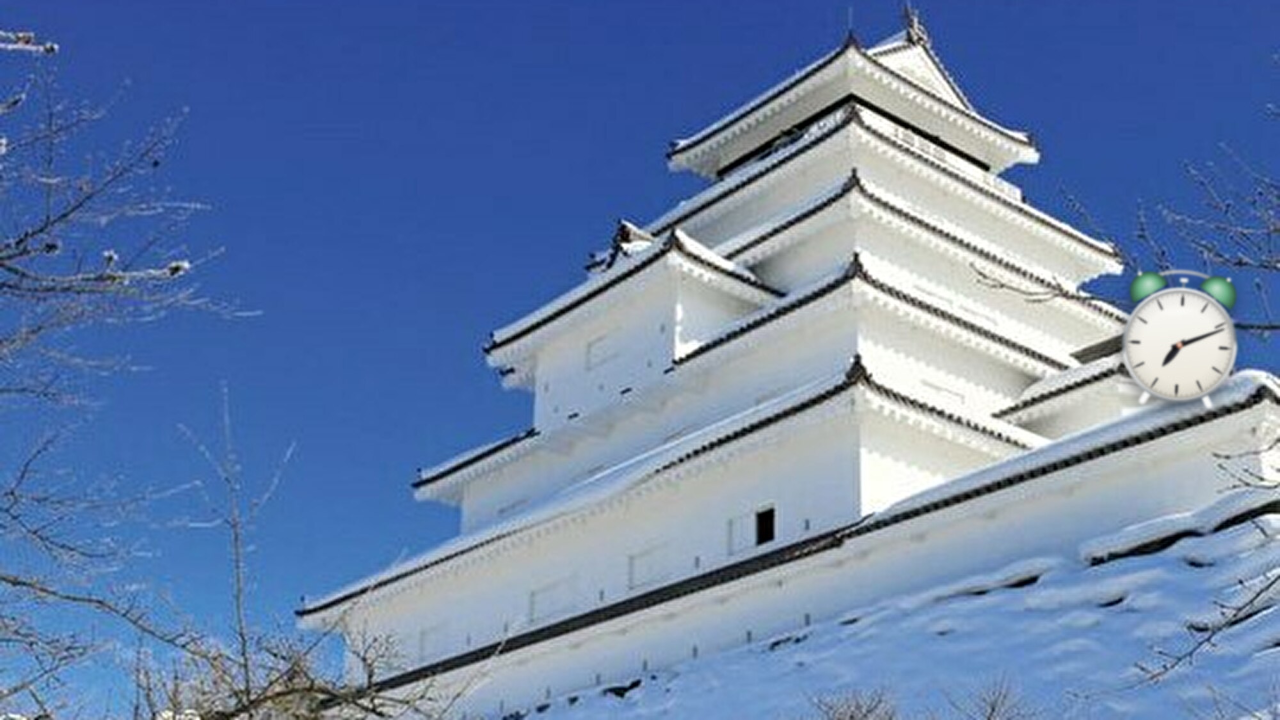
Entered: 7,11
